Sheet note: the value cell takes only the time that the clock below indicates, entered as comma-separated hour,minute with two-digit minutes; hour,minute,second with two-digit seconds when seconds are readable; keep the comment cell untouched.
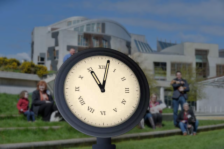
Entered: 11,02
